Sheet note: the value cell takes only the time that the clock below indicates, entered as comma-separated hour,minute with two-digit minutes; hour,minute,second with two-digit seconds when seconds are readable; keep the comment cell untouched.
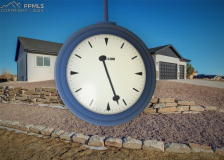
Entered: 11,27
